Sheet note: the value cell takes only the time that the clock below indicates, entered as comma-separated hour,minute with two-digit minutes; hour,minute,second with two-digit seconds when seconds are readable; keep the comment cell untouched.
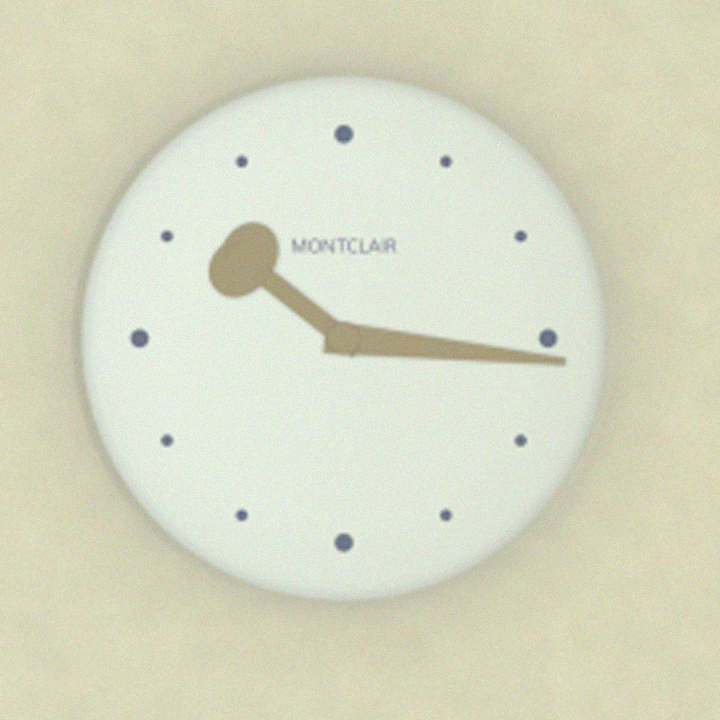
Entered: 10,16
